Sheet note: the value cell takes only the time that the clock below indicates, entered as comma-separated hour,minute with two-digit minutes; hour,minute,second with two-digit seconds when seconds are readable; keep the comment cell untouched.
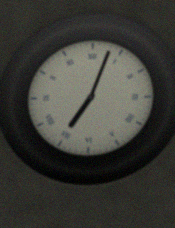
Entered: 7,03
